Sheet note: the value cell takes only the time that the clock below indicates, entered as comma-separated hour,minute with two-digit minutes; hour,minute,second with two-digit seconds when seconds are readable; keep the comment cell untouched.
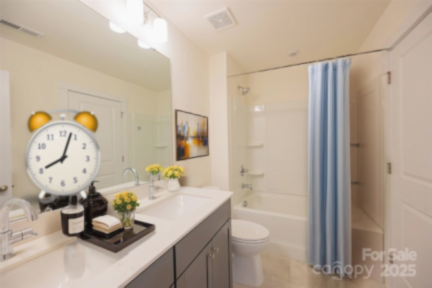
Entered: 8,03
